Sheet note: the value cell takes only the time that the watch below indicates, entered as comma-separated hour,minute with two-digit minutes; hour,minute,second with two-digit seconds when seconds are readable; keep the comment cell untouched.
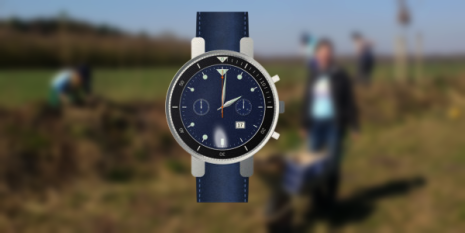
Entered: 2,01
